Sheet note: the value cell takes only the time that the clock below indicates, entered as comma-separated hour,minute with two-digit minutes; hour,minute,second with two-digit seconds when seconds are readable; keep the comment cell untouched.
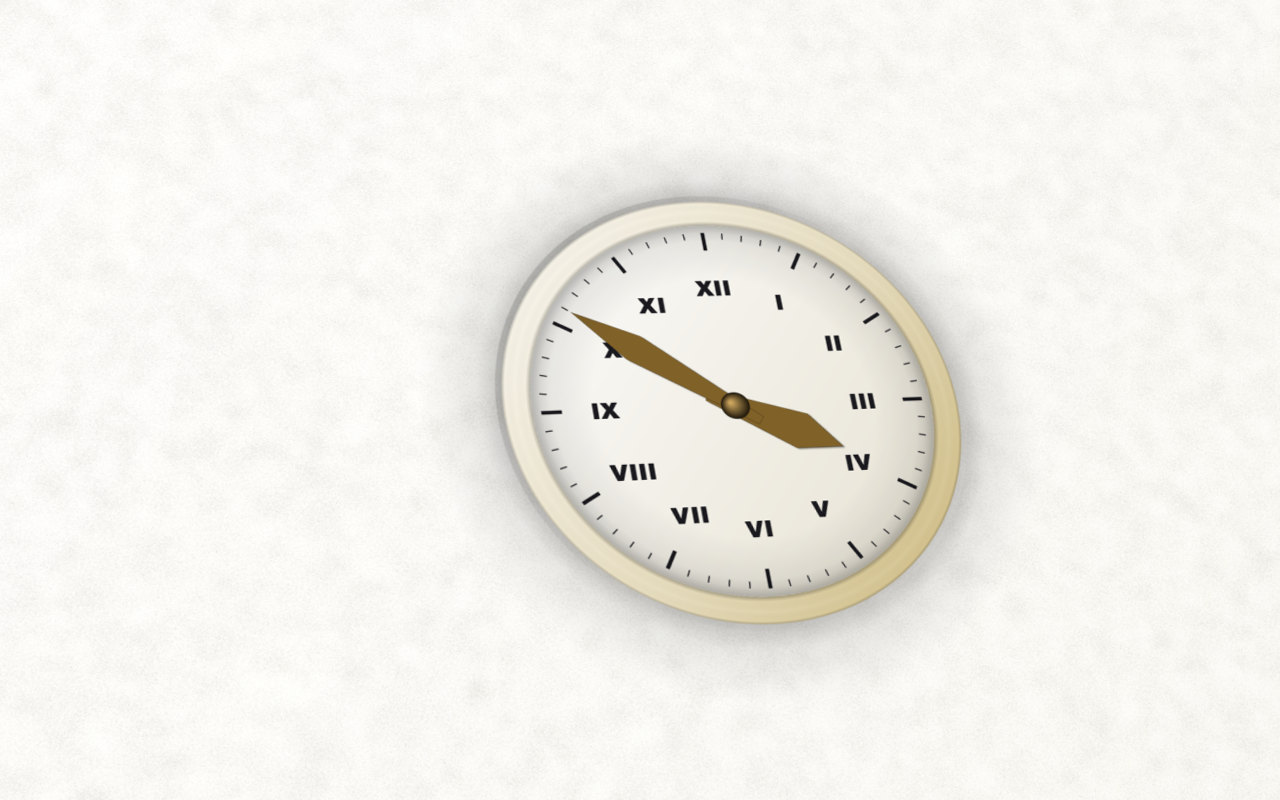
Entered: 3,51
